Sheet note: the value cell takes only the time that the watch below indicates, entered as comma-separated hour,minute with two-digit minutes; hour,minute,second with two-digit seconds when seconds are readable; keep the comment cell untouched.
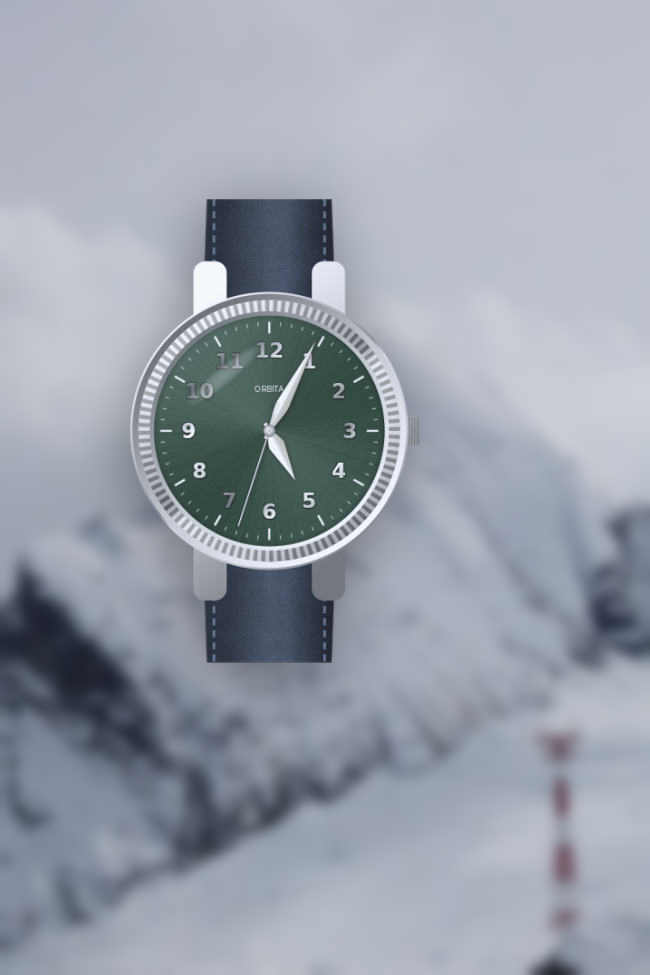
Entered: 5,04,33
